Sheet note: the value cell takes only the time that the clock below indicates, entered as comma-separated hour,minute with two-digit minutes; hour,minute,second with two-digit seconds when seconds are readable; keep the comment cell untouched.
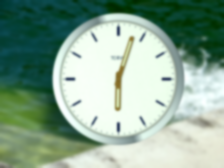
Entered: 6,03
